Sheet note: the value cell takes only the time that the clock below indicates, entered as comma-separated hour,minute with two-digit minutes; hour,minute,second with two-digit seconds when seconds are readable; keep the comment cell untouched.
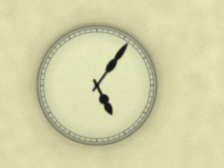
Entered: 5,06
